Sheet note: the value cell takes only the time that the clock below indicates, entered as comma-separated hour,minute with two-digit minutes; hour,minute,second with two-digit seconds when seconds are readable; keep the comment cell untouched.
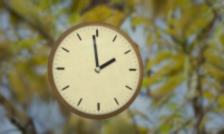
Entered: 1,59
